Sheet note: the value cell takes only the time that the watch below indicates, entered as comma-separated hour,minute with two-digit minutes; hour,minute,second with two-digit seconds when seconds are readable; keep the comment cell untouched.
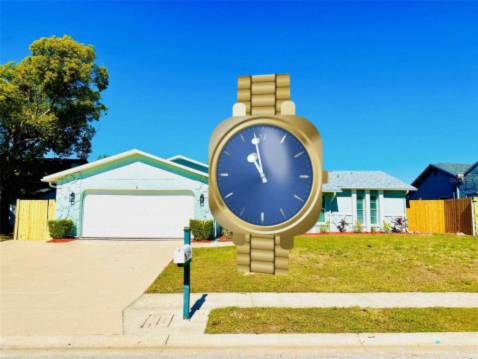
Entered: 10,58
